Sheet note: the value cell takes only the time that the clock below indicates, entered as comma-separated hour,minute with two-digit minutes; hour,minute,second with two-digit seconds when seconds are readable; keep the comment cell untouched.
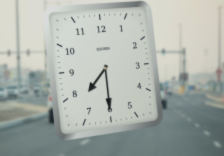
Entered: 7,30
